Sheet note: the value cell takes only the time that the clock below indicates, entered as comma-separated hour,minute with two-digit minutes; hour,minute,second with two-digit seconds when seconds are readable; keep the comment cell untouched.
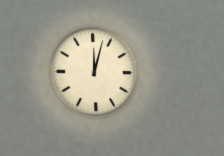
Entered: 12,03
